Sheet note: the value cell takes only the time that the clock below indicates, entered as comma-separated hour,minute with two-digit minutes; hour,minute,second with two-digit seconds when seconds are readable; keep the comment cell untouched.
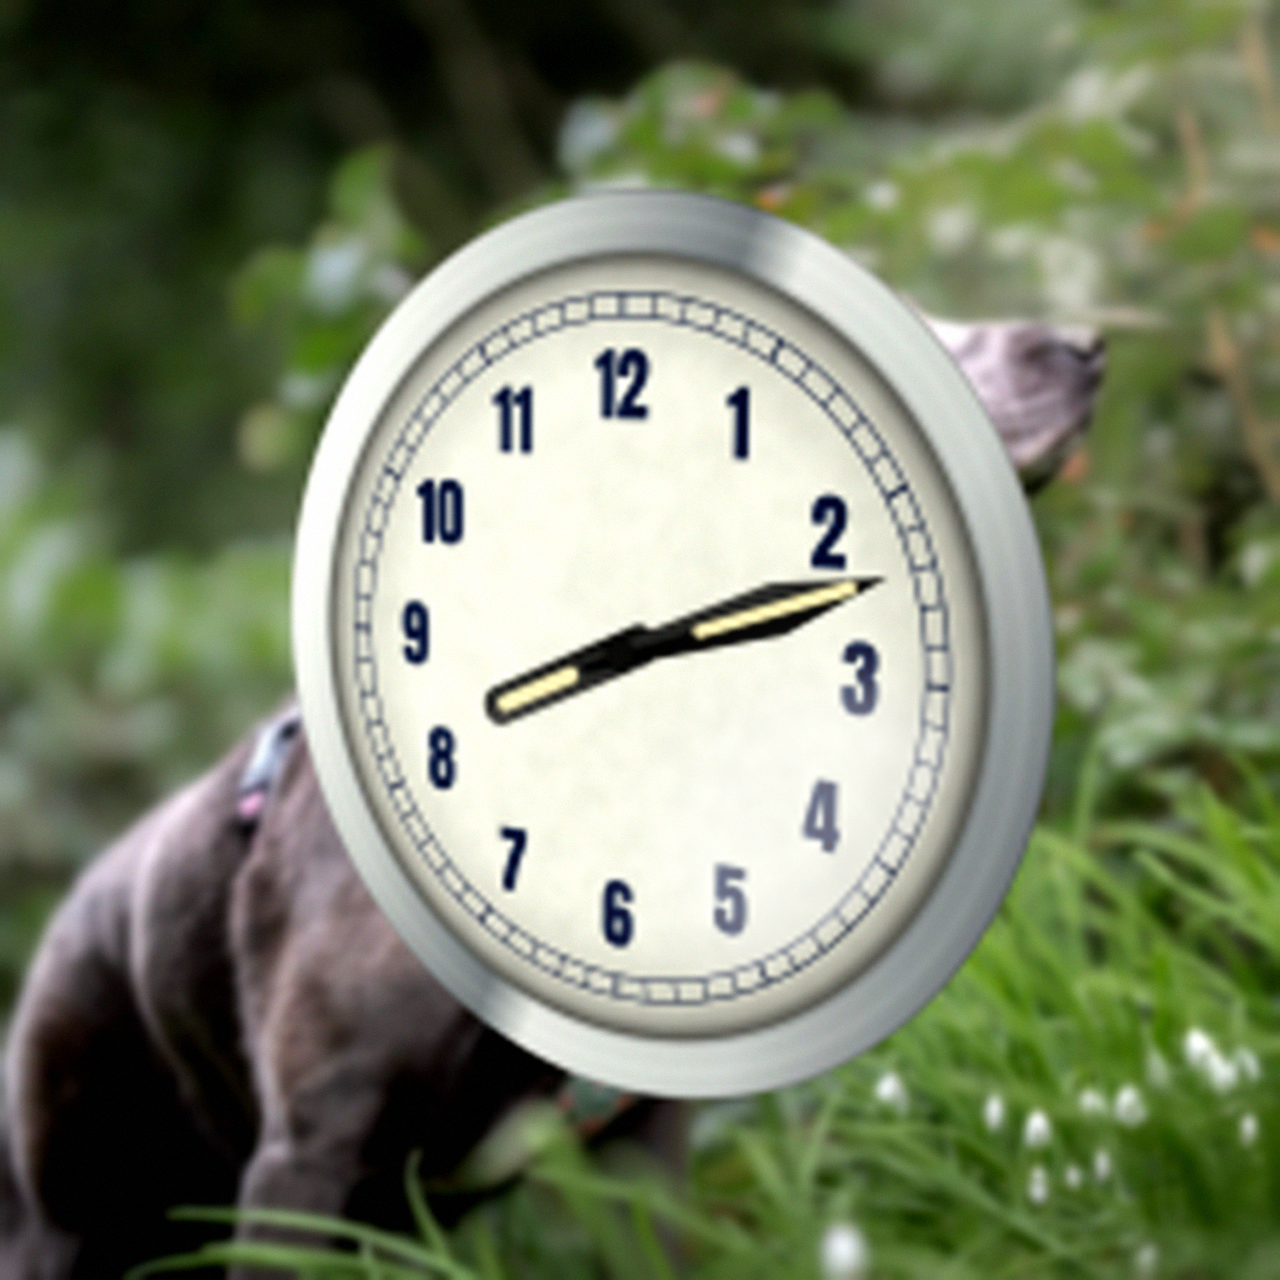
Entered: 8,12
